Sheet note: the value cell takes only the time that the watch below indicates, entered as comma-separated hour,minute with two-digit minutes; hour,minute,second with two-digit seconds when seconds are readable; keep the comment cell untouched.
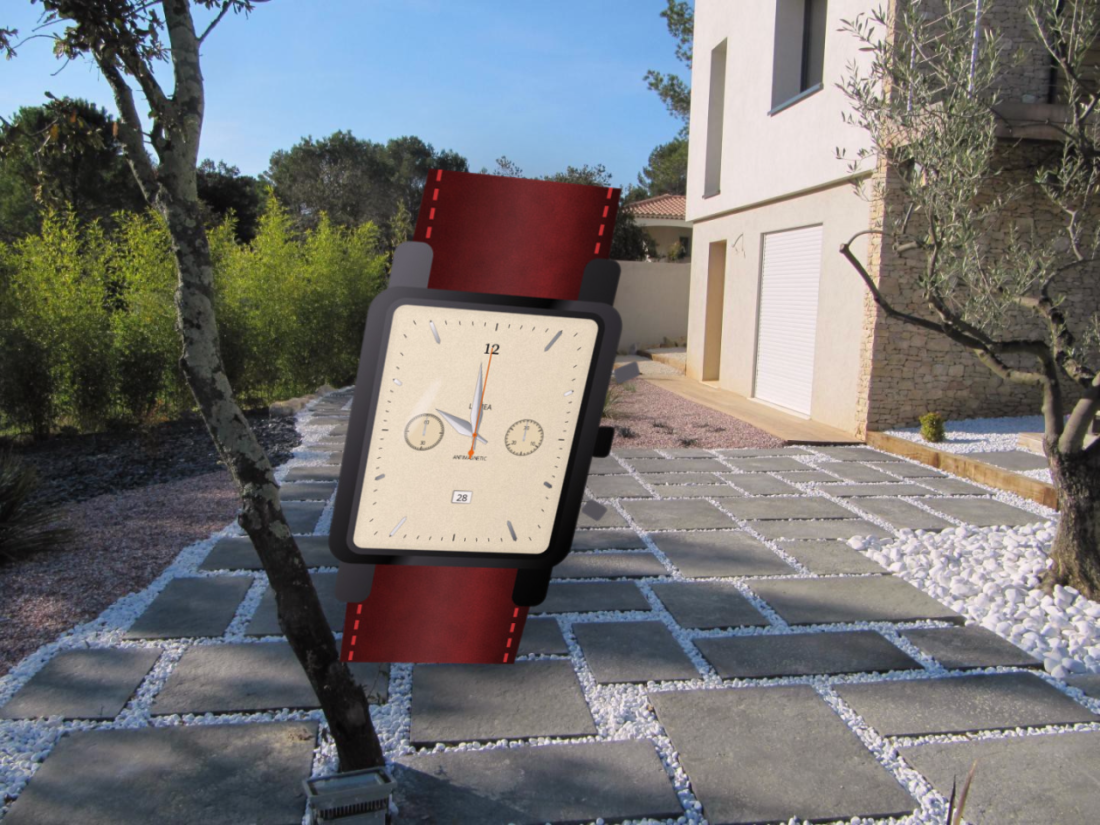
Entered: 9,59
